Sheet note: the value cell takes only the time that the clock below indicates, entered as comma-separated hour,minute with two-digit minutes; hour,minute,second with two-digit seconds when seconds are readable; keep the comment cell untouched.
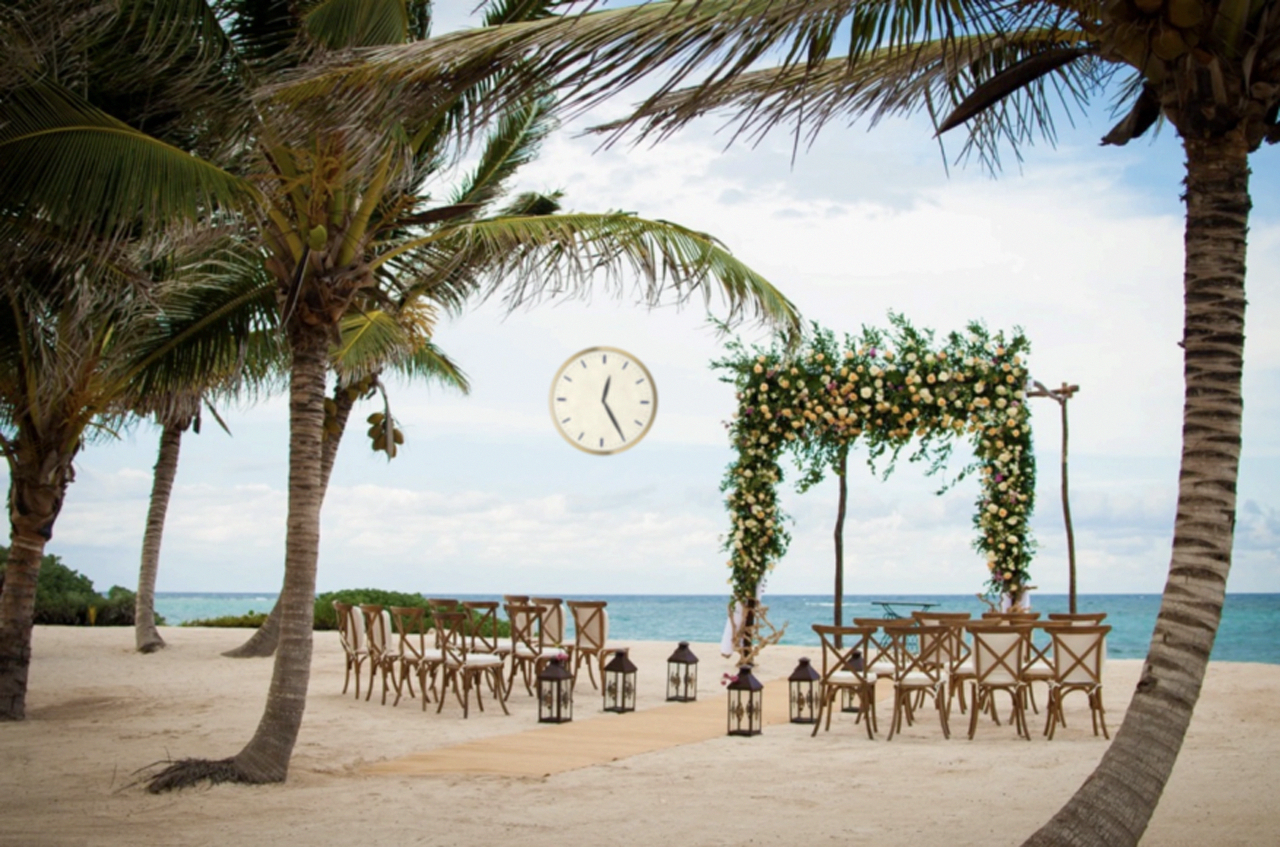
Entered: 12,25
